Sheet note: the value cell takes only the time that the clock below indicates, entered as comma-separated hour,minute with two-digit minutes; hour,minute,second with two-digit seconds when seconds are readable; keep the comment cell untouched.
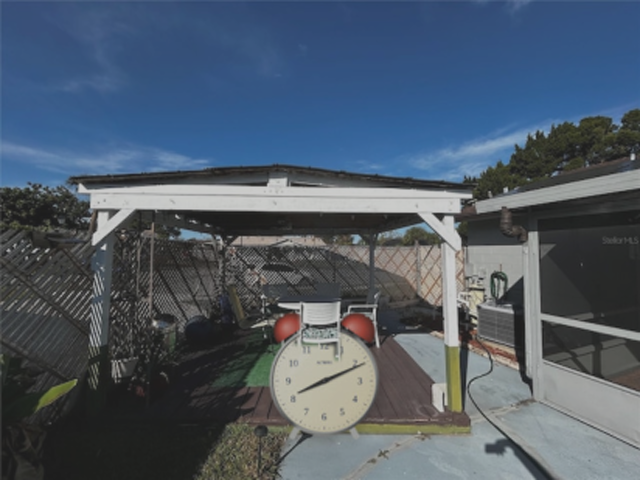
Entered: 8,11
